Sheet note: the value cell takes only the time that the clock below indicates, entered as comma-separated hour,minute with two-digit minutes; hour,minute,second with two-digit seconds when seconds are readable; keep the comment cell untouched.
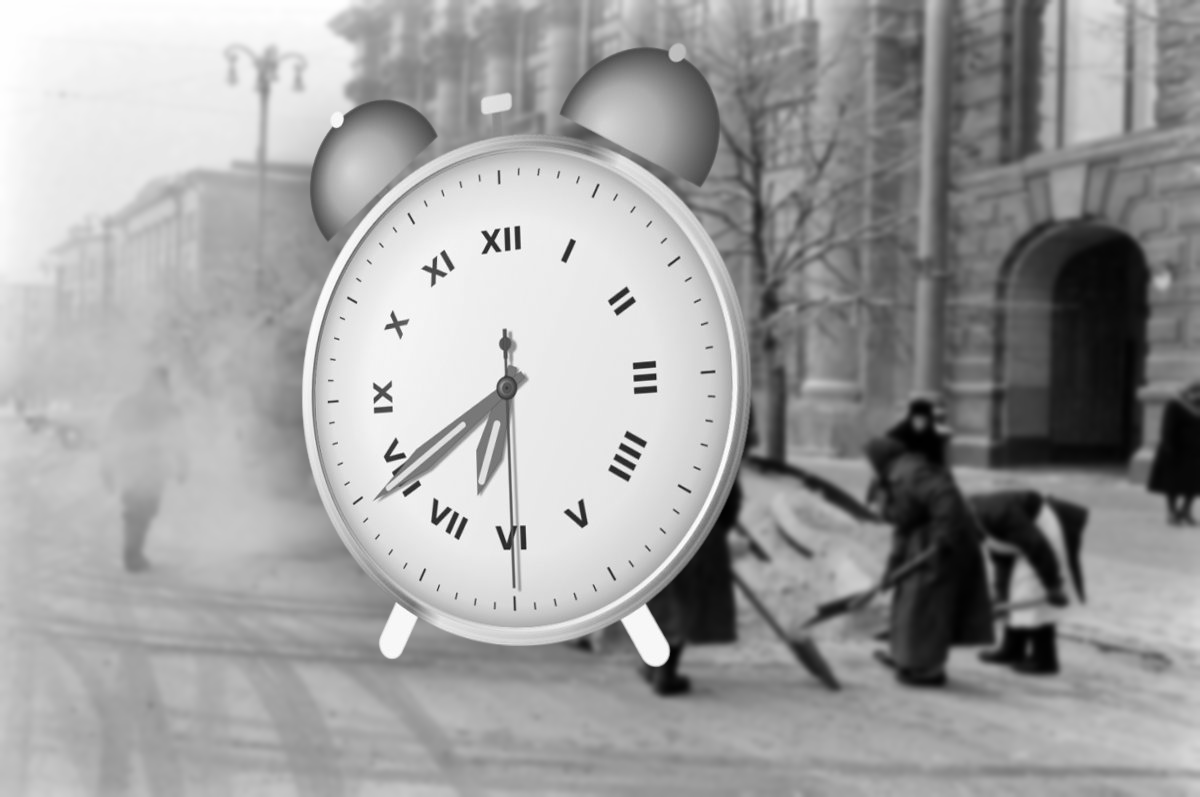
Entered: 6,39,30
